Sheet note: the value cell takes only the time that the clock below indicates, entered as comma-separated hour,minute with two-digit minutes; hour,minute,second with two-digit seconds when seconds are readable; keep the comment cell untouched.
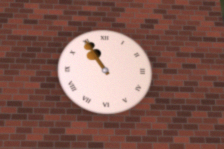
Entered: 10,55
